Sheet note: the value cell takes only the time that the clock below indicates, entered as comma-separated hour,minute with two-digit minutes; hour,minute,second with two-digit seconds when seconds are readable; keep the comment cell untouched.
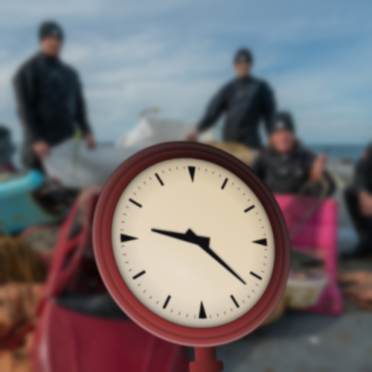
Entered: 9,22
